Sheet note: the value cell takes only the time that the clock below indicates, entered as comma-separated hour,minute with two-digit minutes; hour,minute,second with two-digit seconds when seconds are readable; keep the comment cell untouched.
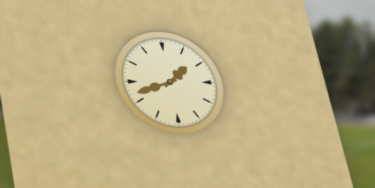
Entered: 1,42
